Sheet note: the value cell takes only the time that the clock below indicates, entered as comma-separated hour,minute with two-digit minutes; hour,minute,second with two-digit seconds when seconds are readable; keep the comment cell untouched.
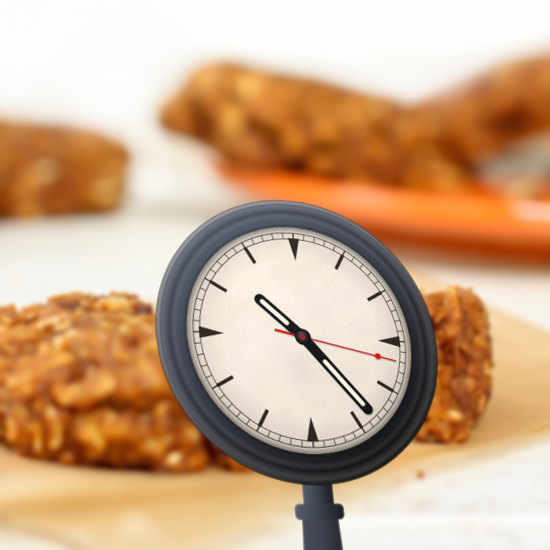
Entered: 10,23,17
